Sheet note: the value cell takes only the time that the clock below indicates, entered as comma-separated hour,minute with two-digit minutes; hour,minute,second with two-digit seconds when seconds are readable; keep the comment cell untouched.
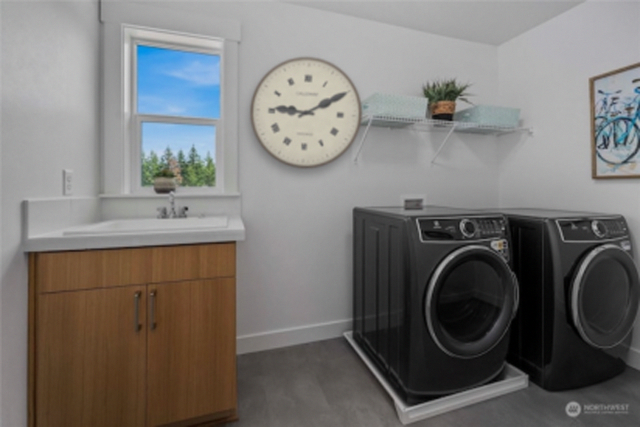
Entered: 9,10
